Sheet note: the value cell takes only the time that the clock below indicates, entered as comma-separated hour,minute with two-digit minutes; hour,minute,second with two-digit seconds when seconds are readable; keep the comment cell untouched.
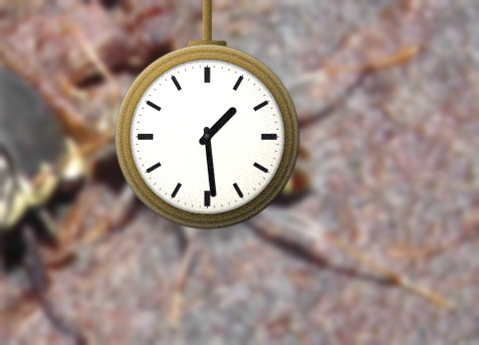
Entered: 1,29
